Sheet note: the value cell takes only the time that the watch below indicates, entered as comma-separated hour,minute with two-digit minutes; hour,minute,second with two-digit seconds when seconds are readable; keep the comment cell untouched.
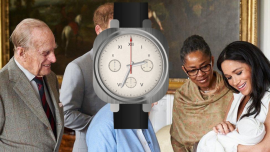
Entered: 2,34
